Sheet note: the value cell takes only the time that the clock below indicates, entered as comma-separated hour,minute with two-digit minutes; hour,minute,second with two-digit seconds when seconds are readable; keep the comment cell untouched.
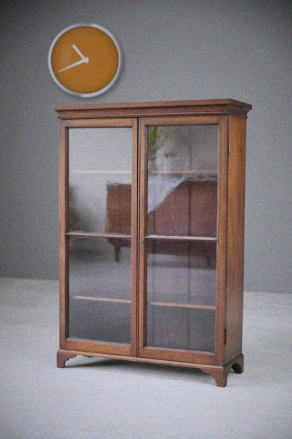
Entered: 10,41
